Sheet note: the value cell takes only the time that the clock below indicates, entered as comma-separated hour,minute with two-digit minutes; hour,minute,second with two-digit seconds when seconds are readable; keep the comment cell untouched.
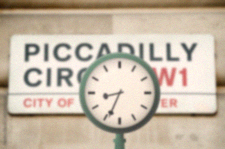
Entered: 8,34
